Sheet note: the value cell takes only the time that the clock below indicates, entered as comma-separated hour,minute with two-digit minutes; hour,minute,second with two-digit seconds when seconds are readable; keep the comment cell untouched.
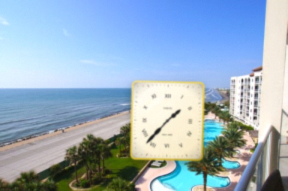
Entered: 1,37
